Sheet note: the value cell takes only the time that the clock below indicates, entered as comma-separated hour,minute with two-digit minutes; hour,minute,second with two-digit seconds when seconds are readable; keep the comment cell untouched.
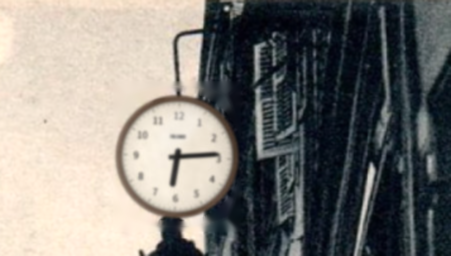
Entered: 6,14
